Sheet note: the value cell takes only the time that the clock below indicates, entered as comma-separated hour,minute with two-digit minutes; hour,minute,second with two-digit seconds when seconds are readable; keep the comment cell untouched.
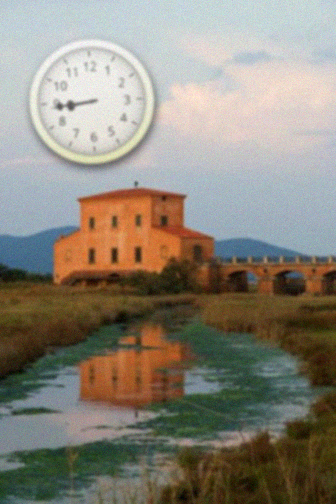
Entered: 8,44
